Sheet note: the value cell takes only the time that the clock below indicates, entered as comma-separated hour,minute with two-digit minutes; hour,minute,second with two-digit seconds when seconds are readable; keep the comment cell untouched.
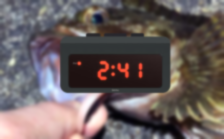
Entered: 2,41
